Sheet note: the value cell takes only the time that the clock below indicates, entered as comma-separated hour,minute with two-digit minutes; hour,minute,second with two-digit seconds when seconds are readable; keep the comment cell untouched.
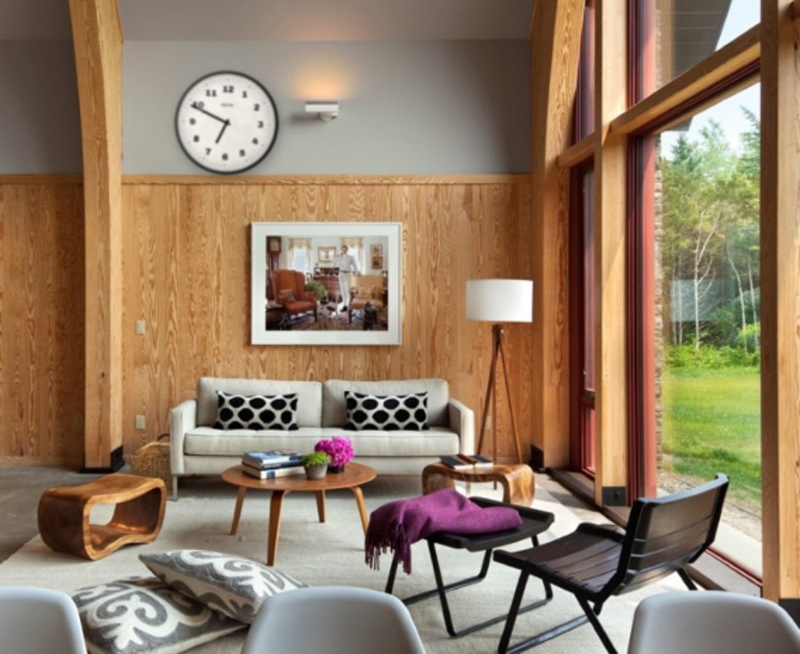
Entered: 6,49
